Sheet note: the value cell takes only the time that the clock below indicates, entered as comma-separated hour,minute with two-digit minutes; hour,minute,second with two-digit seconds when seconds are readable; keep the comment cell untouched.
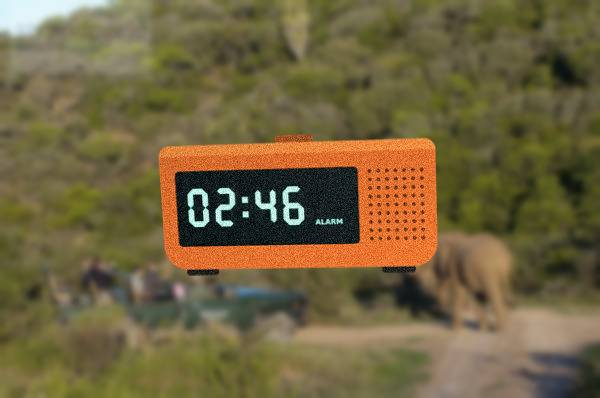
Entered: 2,46
